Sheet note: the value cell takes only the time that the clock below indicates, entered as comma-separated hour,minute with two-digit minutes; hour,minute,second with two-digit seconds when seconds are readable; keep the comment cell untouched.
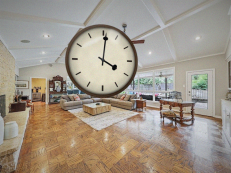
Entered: 4,01
